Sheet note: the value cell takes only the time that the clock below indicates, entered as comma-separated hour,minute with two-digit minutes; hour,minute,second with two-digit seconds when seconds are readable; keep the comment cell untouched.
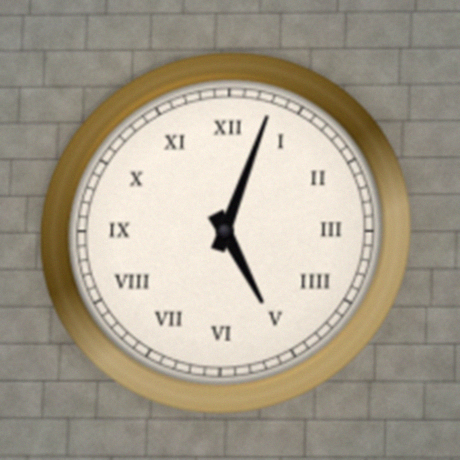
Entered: 5,03
